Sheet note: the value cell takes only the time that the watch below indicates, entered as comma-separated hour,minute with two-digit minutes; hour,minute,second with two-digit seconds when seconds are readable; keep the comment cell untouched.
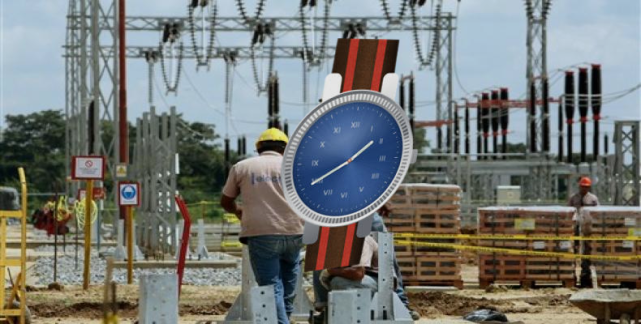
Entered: 1,40
